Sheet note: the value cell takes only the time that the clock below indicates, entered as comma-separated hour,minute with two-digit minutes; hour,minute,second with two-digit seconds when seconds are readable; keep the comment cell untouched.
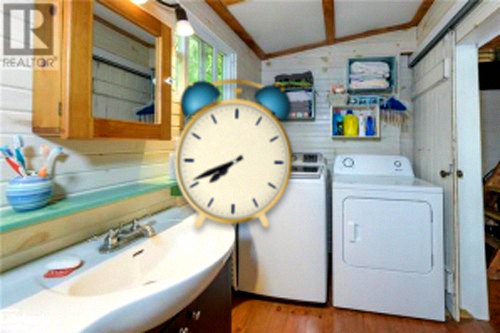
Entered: 7,41
